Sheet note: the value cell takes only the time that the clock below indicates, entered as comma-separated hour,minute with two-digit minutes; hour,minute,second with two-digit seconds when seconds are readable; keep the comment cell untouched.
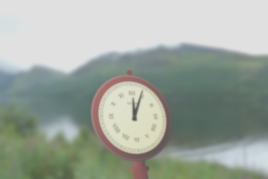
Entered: 12,04
